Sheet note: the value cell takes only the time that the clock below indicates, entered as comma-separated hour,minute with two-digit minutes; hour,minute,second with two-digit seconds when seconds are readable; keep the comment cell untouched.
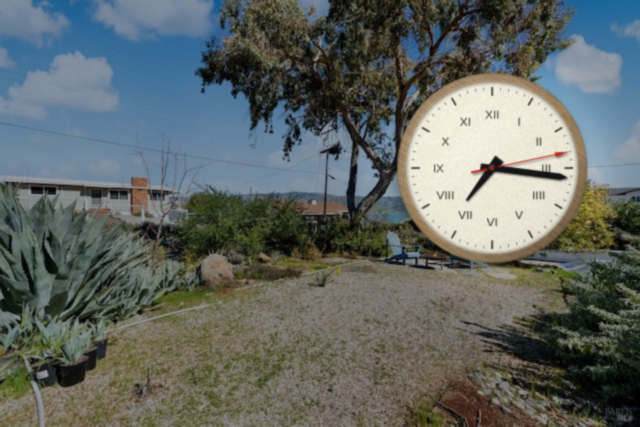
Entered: 7,16,13
